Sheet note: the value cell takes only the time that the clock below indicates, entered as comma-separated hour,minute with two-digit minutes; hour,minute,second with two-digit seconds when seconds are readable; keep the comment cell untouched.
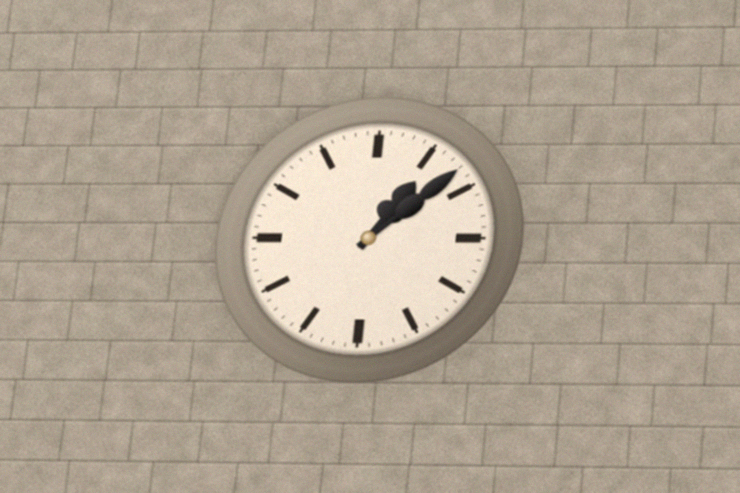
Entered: 1,08
